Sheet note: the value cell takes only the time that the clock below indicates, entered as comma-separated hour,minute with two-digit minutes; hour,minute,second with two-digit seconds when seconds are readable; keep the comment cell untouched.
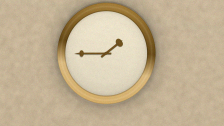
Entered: 1,45
